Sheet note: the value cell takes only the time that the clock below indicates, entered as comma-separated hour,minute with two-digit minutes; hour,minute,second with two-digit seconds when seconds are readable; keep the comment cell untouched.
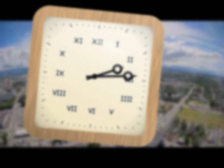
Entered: 2,14
